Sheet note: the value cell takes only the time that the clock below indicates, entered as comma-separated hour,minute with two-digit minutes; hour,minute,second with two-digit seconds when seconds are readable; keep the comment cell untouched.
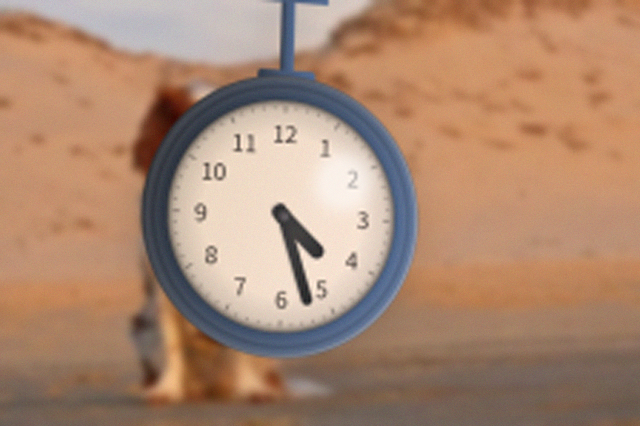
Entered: 4,27
